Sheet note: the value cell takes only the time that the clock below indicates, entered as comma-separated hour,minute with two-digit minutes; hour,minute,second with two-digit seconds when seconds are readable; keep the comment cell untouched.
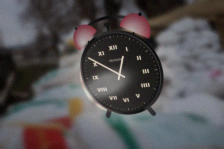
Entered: 12,51
